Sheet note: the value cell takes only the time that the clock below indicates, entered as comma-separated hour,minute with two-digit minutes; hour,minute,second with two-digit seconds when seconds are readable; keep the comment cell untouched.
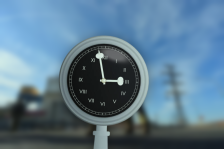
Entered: 2,58
